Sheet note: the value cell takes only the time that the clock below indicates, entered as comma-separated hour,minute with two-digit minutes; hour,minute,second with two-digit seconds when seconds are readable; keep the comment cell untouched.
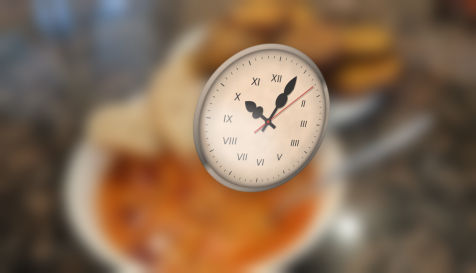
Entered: 10,04,08
